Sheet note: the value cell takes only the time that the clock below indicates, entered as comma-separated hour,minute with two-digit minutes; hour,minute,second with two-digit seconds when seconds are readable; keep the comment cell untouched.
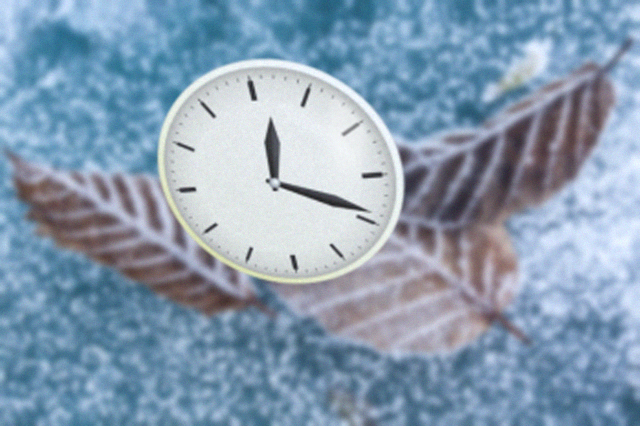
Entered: 12,19
